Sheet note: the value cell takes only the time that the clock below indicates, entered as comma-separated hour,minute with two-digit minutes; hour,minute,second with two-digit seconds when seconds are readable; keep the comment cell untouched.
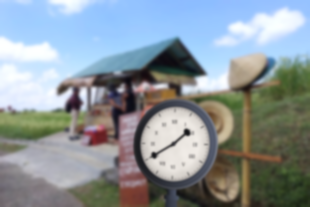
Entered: 1,40
